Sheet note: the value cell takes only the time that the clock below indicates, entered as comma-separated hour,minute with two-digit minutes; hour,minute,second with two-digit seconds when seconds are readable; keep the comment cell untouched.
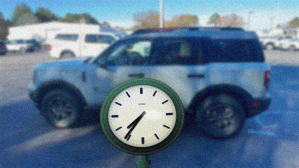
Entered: 7,36
